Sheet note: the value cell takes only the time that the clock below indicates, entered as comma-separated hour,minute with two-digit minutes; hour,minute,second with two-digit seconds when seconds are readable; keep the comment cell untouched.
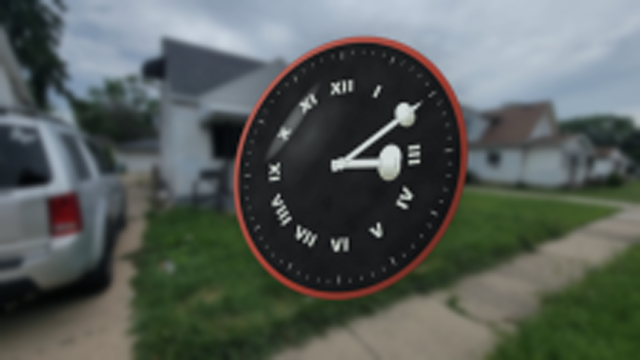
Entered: 3,10
